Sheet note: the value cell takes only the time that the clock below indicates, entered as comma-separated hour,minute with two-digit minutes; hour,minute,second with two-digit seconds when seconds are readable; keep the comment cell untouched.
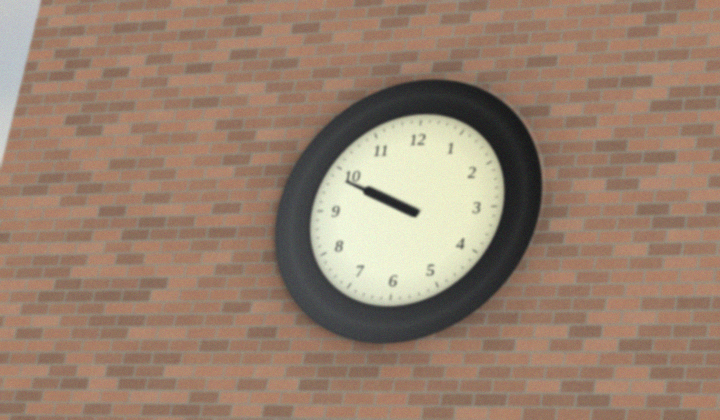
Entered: 9,49
